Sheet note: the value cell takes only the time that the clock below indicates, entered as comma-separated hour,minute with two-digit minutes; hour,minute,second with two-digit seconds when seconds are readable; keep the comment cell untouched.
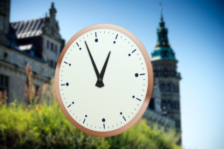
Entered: 12,57
